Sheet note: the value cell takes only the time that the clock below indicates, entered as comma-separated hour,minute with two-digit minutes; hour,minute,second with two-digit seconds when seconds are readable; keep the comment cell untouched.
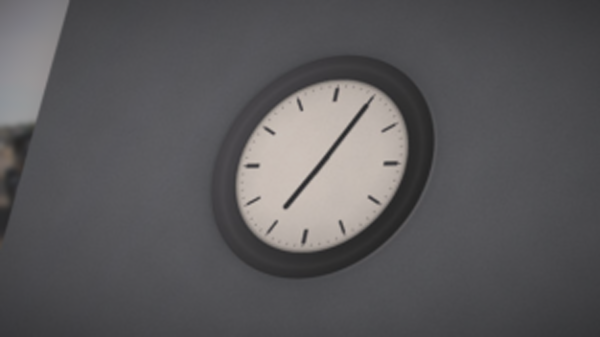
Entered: 7,05
